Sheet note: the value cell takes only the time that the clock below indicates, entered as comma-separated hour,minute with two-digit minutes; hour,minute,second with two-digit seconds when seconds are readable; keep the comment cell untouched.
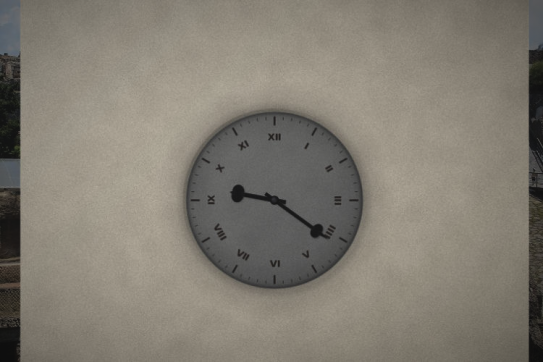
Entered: 9,21
